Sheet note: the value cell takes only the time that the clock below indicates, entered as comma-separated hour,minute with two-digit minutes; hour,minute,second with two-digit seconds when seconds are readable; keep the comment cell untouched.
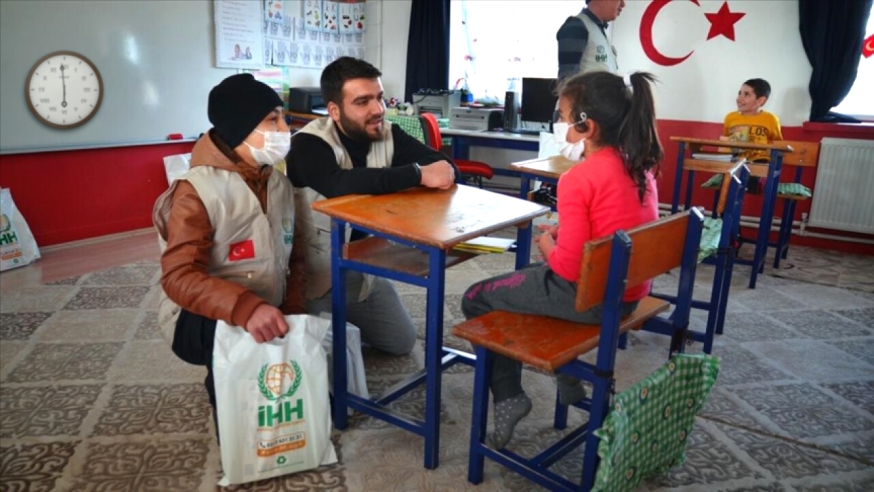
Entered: 5,59
